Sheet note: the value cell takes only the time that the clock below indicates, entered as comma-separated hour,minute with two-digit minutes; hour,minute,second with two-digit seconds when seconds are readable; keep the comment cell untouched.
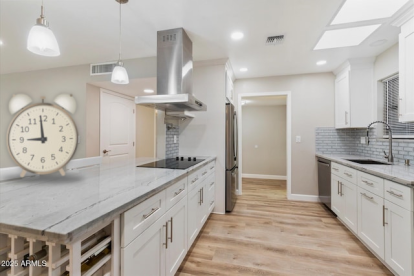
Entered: 8,59
